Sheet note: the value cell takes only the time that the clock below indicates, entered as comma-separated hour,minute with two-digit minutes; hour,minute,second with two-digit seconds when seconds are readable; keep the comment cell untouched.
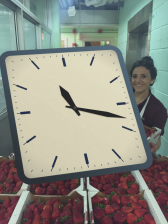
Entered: 11,18
